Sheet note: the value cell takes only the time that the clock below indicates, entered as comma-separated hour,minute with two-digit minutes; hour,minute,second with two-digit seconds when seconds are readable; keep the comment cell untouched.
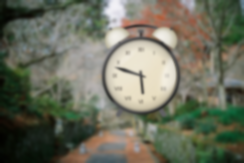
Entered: 5,48
